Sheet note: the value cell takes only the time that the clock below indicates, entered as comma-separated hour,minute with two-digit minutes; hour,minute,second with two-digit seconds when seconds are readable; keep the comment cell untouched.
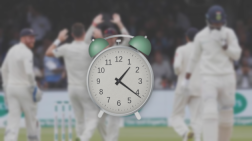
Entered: 1,21
